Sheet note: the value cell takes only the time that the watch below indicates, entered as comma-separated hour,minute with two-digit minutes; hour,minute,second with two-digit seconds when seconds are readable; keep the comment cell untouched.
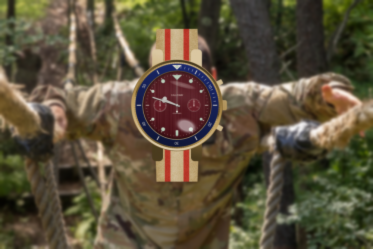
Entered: 9,48
